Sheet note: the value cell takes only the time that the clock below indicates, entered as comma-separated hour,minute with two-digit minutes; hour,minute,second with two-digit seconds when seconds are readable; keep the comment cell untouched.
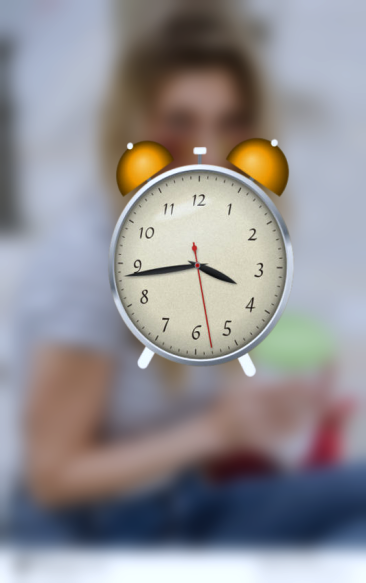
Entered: 3,43,28
